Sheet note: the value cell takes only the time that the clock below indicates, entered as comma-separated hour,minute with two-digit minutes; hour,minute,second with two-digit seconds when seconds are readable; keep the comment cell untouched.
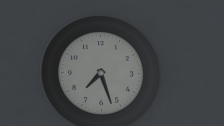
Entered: 7,27
